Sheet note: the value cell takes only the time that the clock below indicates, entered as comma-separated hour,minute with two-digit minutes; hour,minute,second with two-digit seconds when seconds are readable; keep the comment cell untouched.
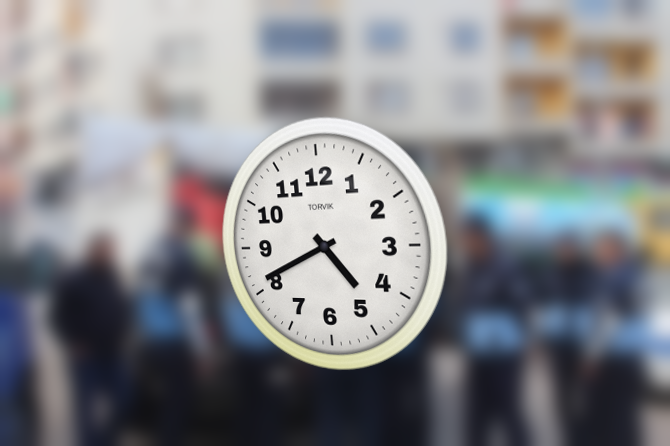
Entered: 4,41
